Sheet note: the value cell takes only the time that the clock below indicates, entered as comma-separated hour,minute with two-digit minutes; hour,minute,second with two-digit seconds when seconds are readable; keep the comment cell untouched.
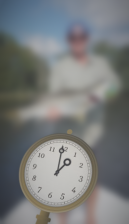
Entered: 12,59
